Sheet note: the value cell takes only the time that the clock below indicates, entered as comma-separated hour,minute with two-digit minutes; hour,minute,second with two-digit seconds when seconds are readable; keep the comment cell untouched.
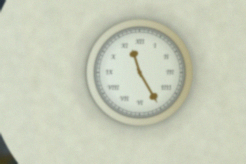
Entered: 11,25
